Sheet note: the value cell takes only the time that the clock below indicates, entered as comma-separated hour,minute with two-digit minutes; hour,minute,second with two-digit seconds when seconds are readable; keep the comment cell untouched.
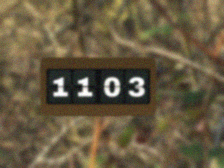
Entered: 11,03
